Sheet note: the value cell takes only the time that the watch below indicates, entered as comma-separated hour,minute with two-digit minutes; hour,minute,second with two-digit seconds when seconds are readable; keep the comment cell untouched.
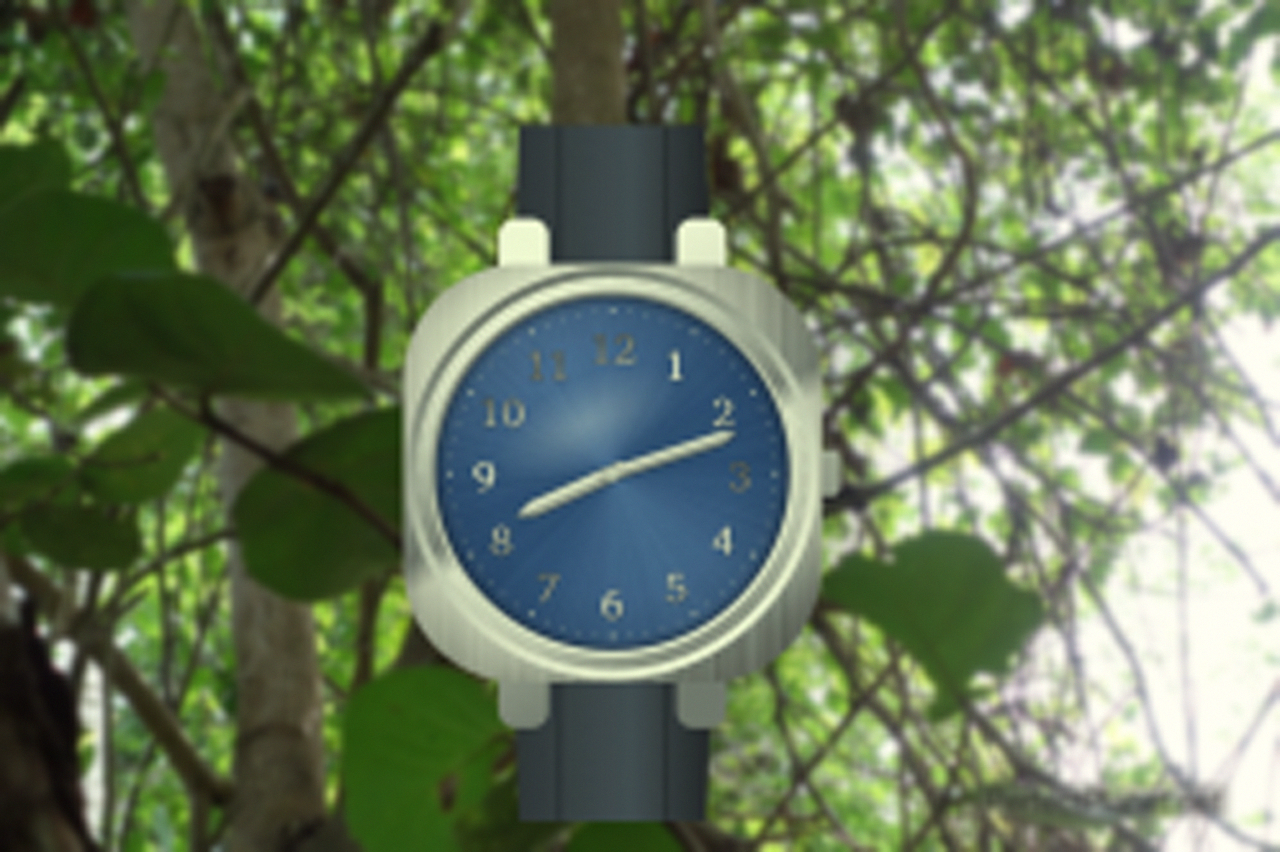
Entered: 8,12
